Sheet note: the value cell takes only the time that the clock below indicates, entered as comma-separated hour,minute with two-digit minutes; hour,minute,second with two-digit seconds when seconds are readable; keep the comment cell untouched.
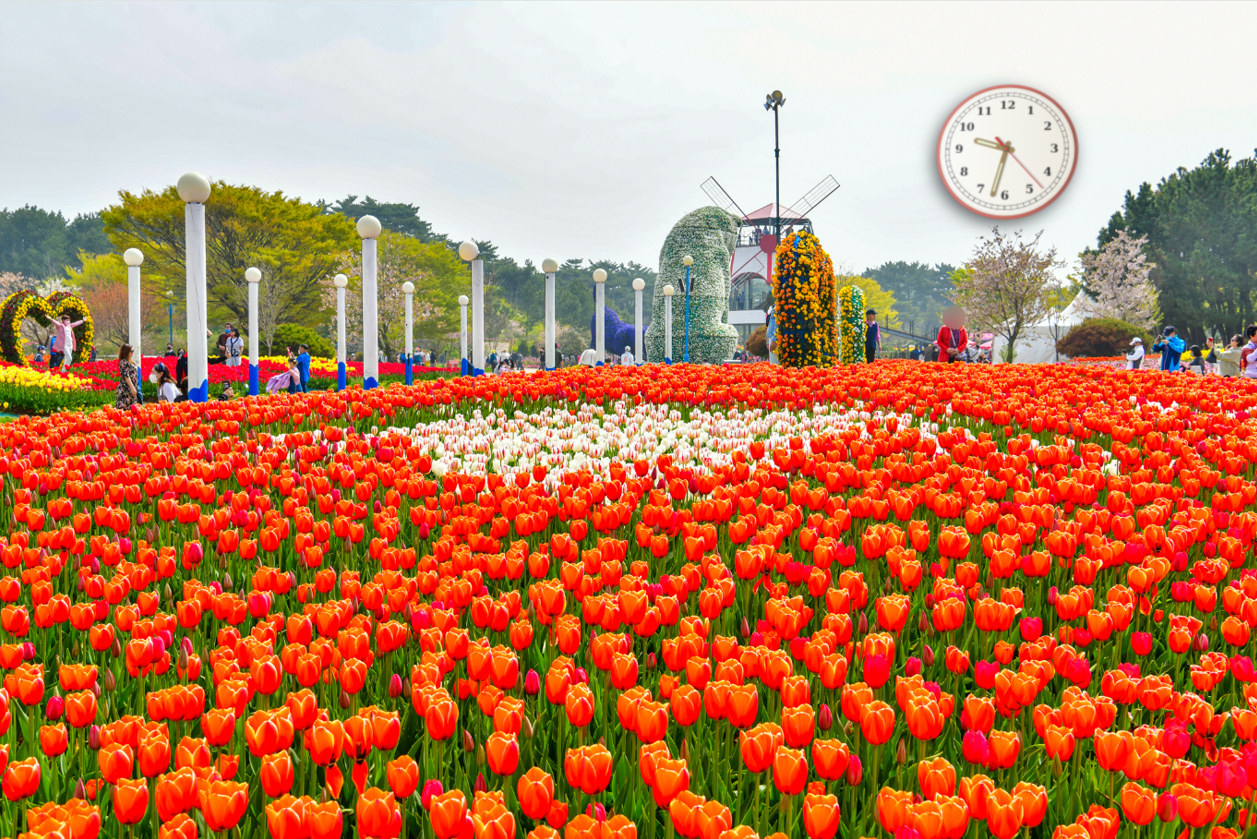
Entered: 9,32,23
